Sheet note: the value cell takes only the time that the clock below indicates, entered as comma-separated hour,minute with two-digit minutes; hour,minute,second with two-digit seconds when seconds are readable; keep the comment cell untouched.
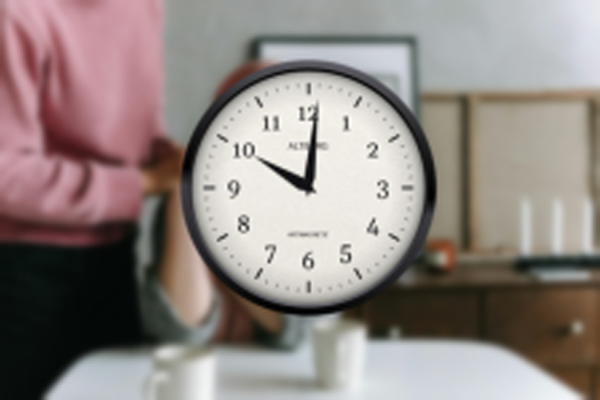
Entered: 10,01
